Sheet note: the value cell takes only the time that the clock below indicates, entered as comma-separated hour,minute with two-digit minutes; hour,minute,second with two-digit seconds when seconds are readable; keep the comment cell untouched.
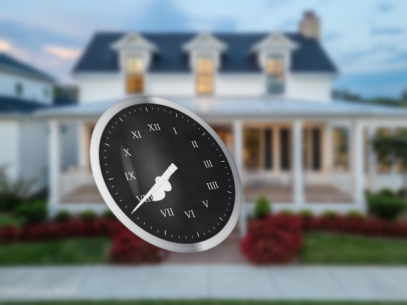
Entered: 7,40
